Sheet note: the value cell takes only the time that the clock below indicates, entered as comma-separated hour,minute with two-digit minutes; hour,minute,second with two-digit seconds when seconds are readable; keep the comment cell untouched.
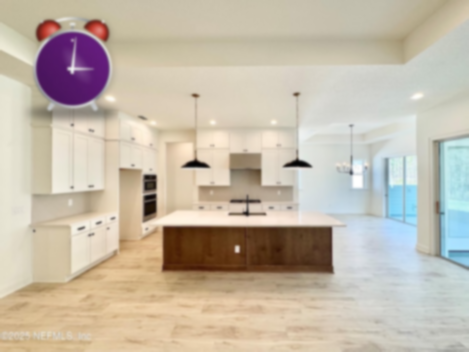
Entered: 3,01
